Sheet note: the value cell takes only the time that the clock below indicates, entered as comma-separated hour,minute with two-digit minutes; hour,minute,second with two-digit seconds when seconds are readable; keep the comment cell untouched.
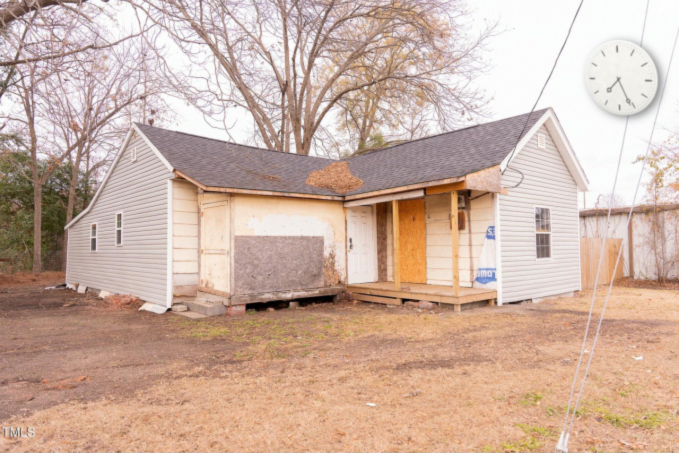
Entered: 7,26
